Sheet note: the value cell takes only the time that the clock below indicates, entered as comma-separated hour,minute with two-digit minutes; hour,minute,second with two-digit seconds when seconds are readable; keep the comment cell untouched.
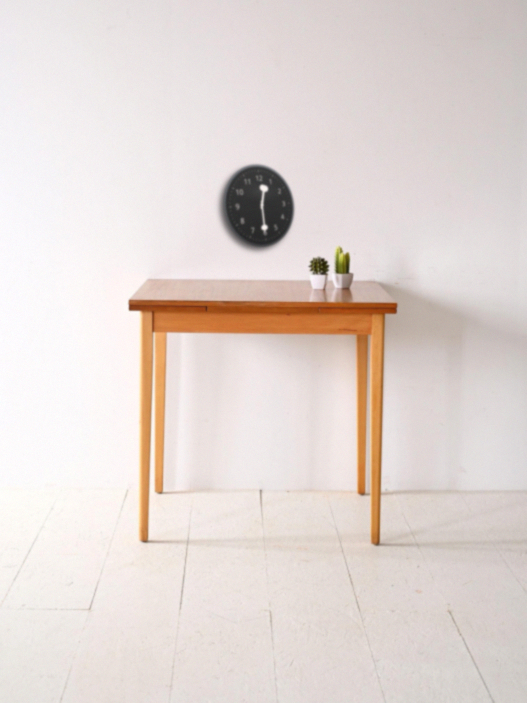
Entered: 12,30
